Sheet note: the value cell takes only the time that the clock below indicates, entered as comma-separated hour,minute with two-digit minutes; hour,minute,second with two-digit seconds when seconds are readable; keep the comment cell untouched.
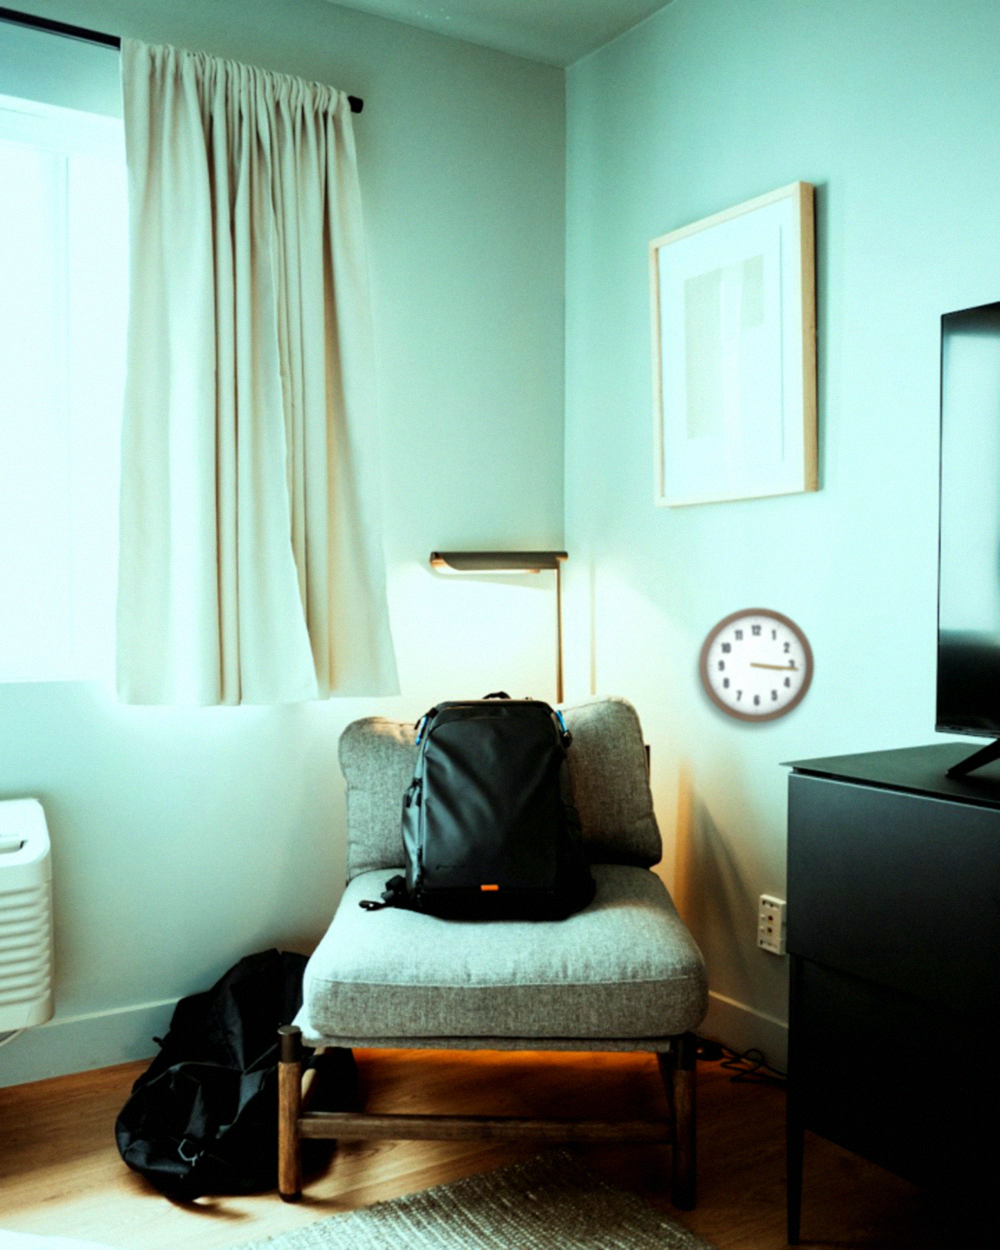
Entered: 3,16
